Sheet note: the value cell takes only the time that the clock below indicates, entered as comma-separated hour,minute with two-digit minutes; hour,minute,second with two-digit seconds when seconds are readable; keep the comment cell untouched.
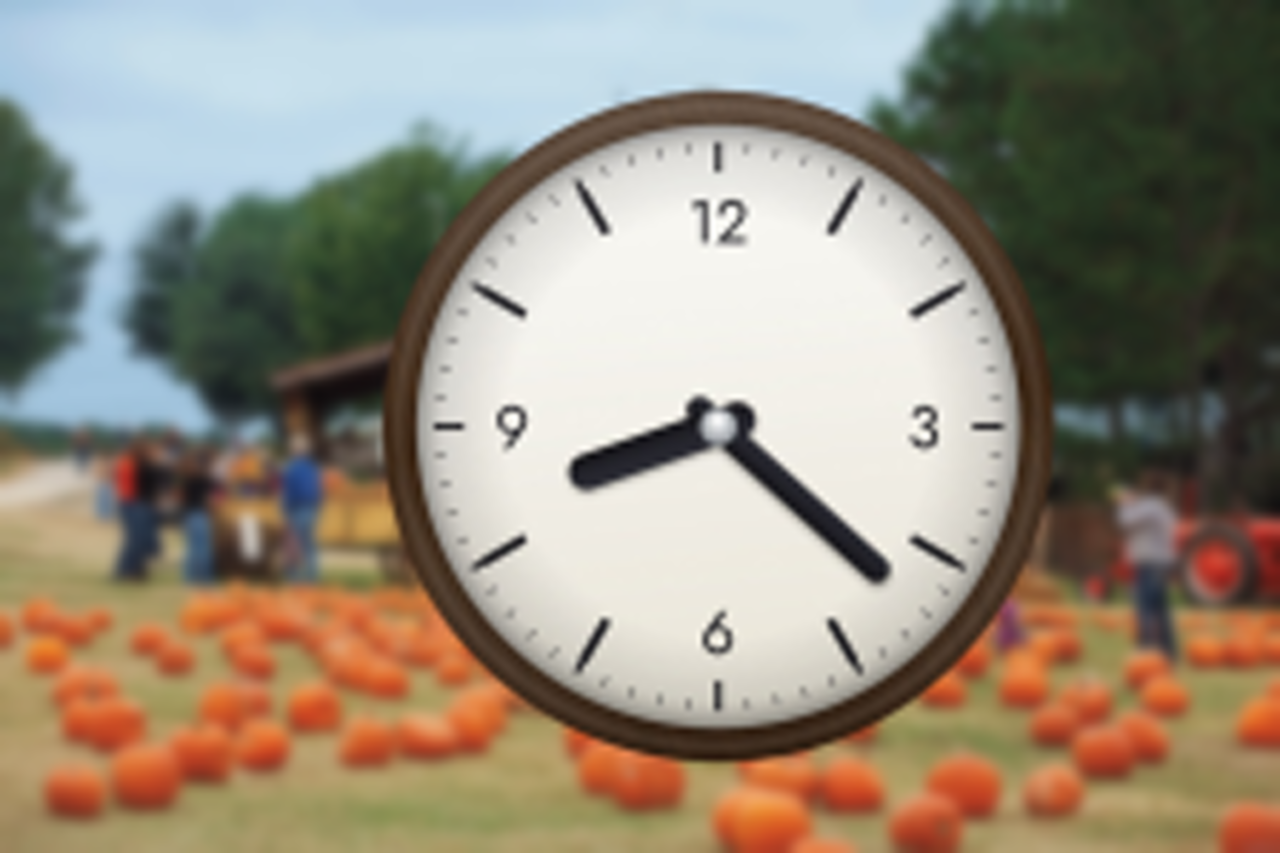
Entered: 8,22
